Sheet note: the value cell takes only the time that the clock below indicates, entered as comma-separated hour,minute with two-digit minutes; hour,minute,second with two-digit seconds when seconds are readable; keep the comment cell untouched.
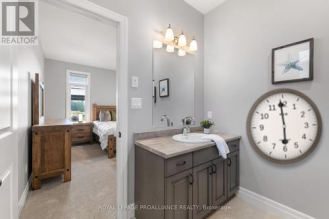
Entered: 5,59
